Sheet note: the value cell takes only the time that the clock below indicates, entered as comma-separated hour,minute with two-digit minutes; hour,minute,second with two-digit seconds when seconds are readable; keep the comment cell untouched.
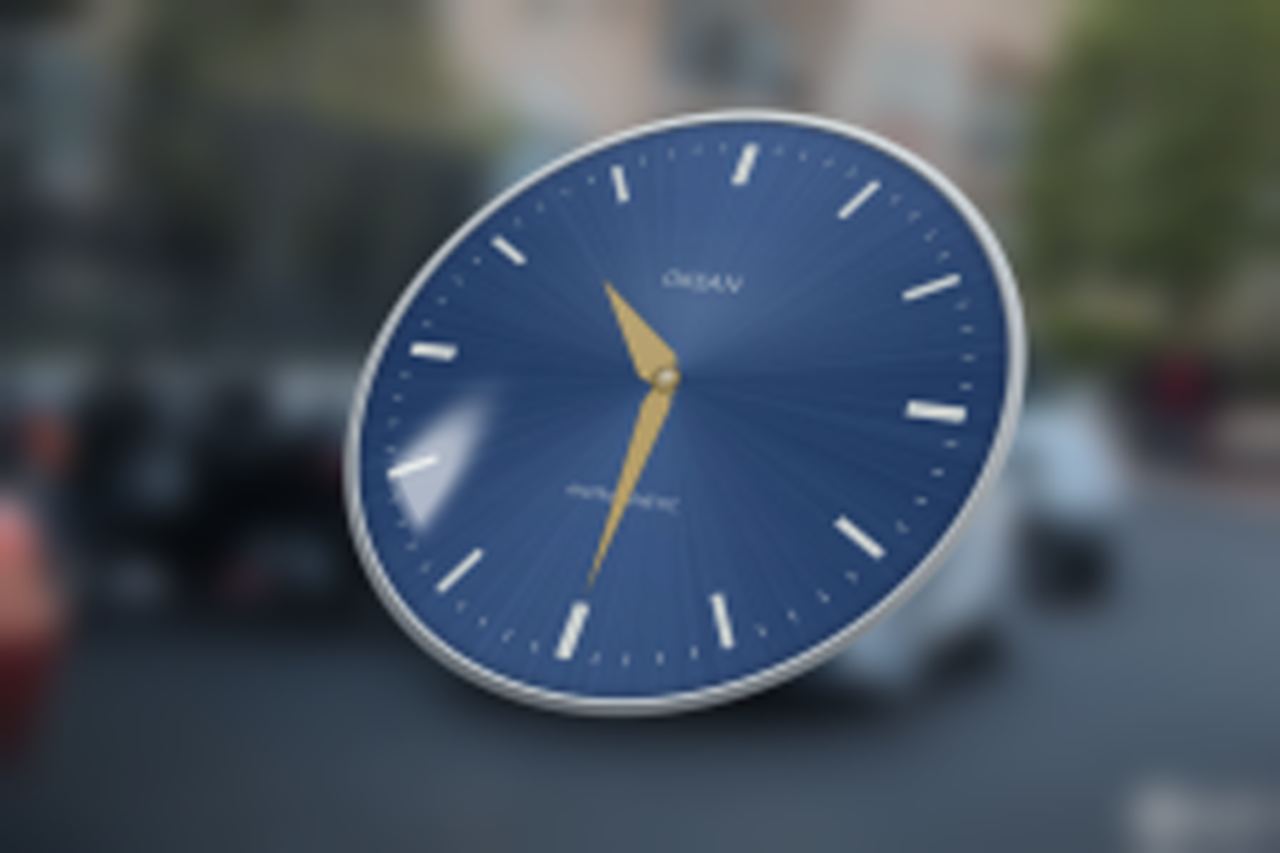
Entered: 10,30
